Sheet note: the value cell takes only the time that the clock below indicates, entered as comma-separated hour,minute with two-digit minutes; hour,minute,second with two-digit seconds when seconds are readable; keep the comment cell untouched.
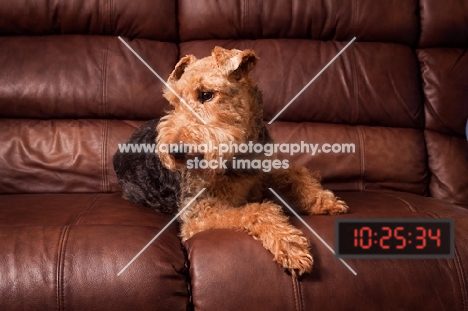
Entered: 10,25,34
